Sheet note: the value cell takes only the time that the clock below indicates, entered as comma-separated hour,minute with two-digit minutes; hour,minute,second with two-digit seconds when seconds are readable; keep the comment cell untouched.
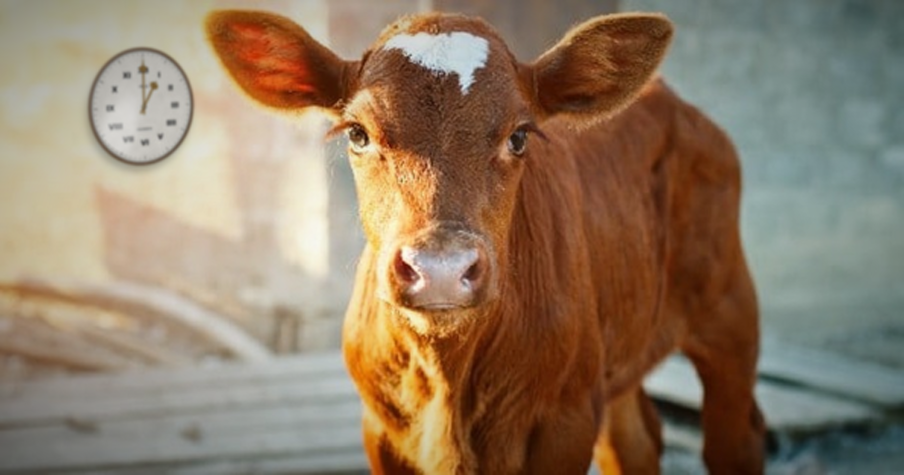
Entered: 1,00
